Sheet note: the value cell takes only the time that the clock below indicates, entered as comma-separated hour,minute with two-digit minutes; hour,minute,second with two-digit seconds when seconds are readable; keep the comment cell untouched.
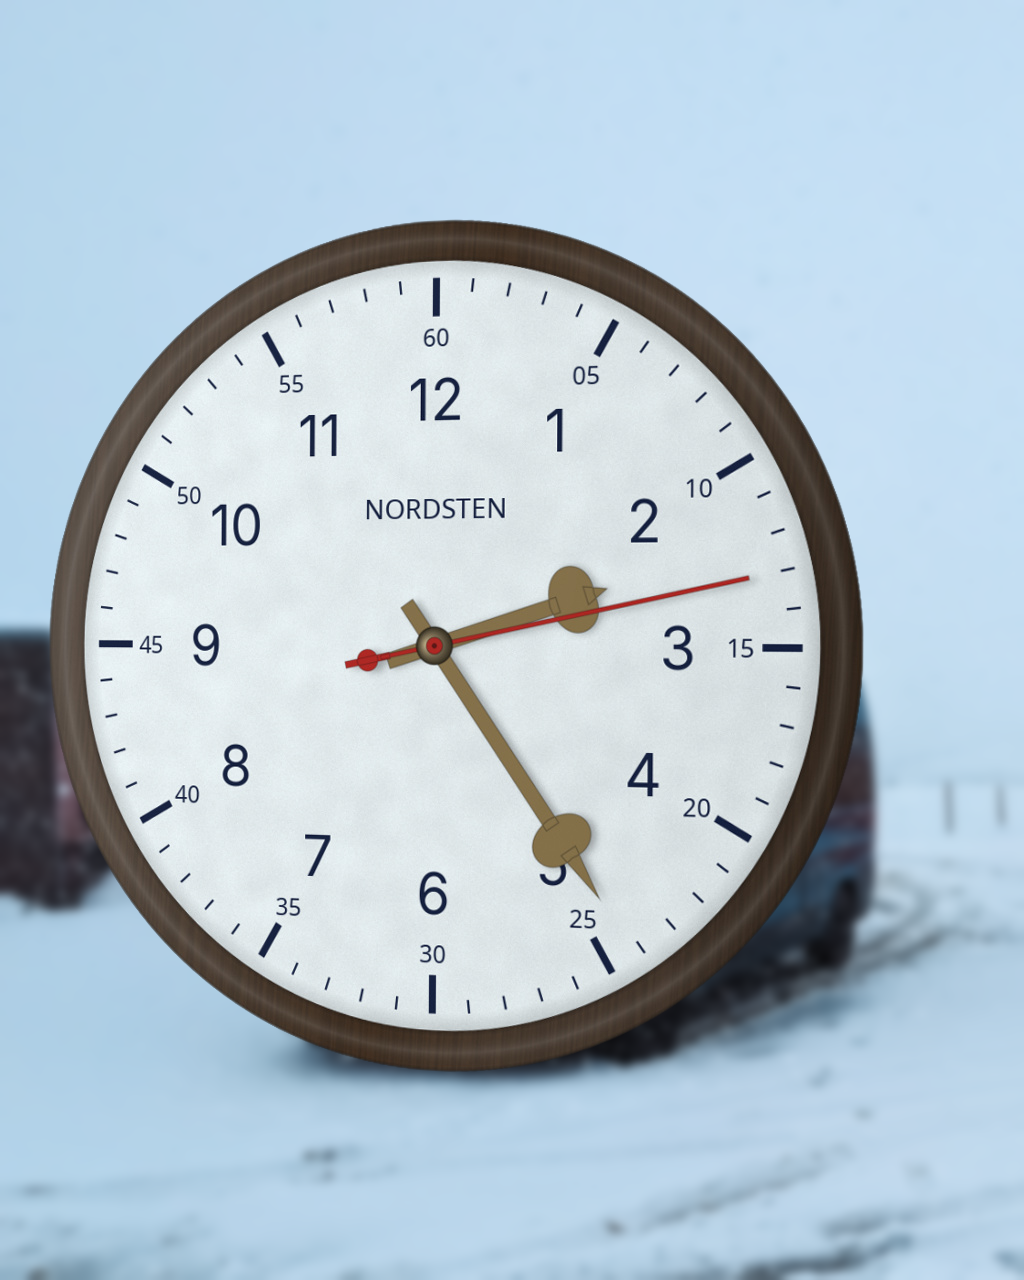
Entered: 2,24,13
